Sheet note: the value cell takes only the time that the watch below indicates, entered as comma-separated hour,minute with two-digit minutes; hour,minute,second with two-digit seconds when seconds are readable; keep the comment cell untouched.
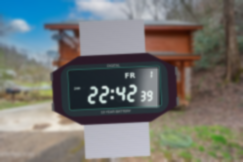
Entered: 22,42,39
